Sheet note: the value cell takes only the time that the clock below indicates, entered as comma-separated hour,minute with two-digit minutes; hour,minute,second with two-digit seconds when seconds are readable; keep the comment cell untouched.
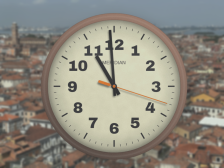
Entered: 10,59,18
